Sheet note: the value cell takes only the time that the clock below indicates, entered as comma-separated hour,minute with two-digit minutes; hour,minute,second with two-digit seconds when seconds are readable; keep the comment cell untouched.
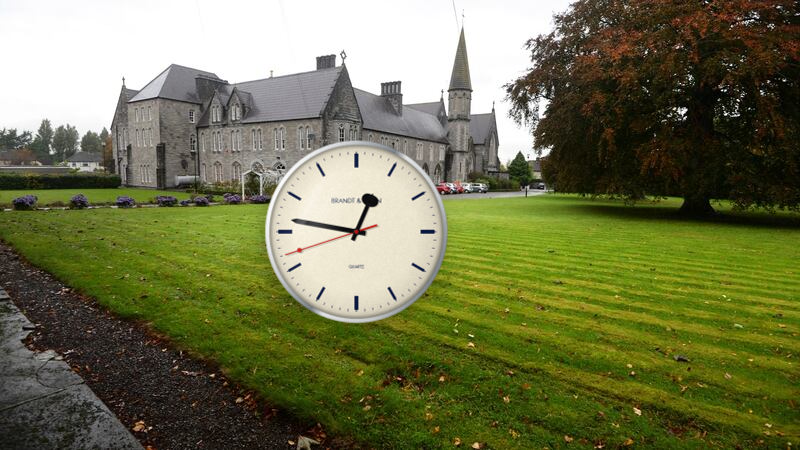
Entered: 12,46,42
